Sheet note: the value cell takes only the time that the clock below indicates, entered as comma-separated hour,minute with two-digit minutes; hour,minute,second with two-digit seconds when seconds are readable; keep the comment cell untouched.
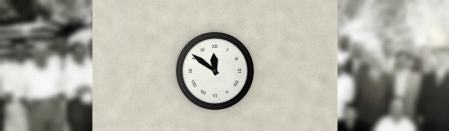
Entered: 11,51
